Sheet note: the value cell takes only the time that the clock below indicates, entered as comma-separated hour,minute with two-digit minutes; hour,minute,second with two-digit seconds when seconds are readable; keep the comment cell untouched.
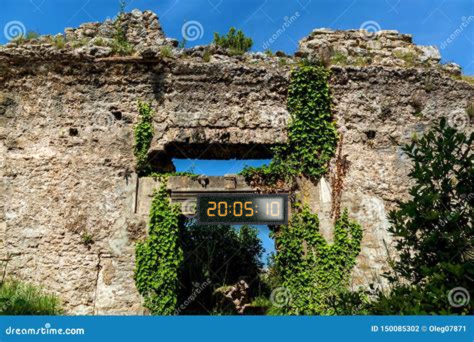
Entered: 20,05,10
